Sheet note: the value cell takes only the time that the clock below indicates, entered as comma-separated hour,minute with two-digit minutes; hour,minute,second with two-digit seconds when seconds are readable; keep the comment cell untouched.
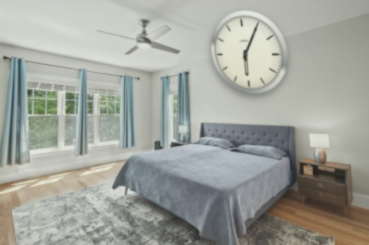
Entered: 6,05
